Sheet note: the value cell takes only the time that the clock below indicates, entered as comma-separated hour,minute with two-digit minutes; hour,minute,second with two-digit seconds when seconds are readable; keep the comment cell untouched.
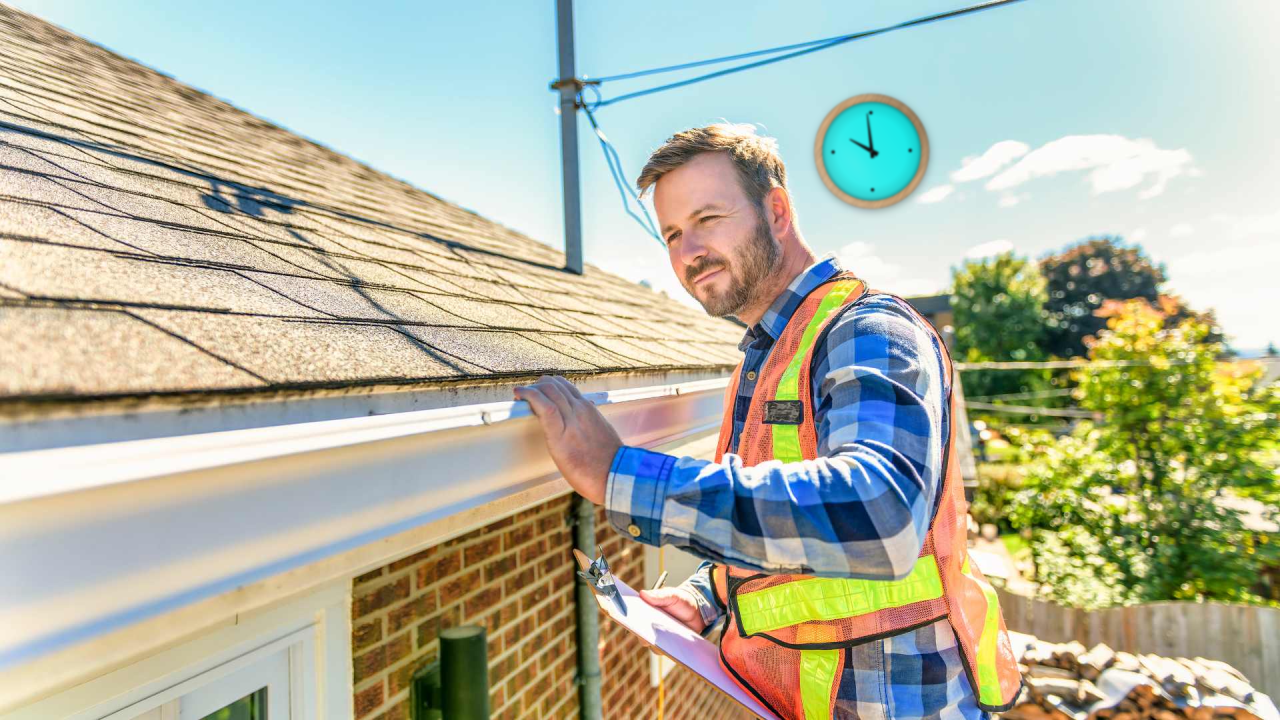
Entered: 9,59
